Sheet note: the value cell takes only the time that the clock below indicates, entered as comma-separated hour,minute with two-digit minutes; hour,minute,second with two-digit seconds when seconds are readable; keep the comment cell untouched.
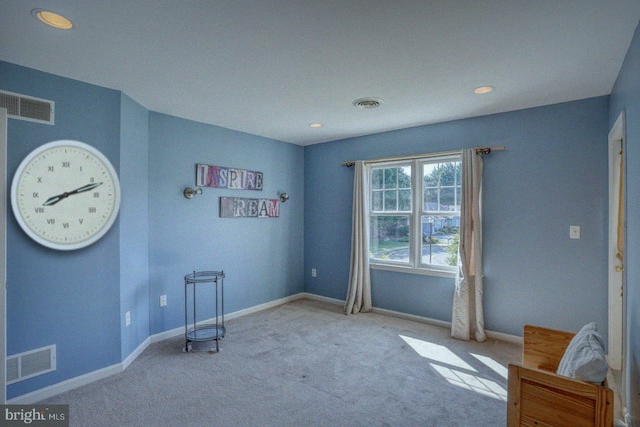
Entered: 8,12
